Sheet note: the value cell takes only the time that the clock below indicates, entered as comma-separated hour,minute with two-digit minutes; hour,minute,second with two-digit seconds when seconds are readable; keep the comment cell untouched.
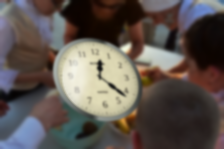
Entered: 12,22
